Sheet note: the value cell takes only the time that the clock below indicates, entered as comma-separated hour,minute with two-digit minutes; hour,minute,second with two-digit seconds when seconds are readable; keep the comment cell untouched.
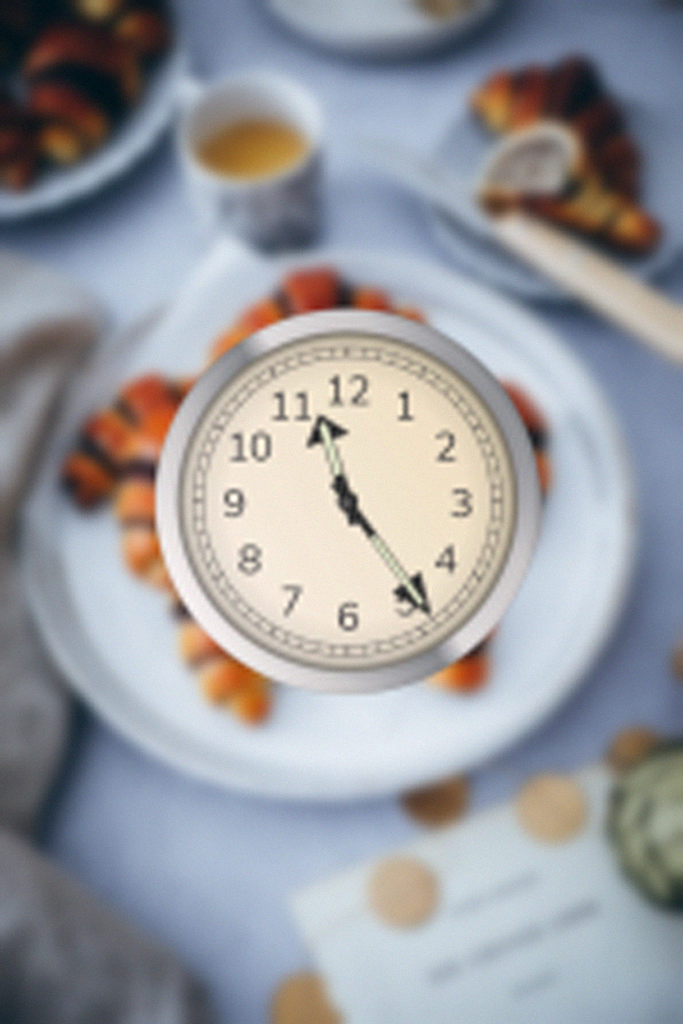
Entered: 11,24
